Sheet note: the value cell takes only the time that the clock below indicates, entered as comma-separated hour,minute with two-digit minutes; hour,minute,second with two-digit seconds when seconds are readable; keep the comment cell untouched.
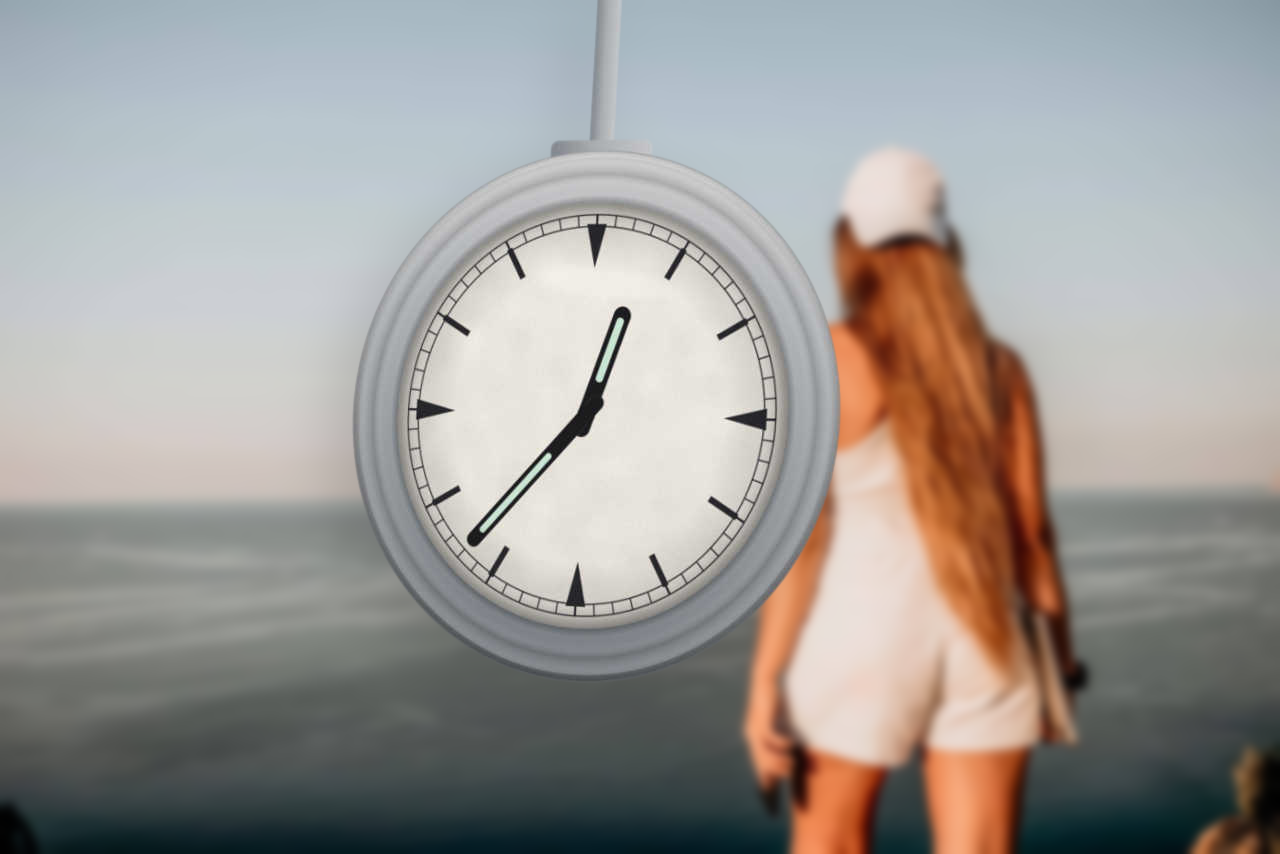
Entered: 12,37
